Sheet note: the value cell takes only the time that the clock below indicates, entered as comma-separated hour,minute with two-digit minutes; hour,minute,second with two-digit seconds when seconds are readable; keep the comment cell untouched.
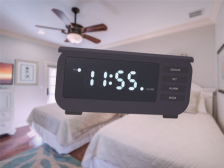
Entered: 11,55
